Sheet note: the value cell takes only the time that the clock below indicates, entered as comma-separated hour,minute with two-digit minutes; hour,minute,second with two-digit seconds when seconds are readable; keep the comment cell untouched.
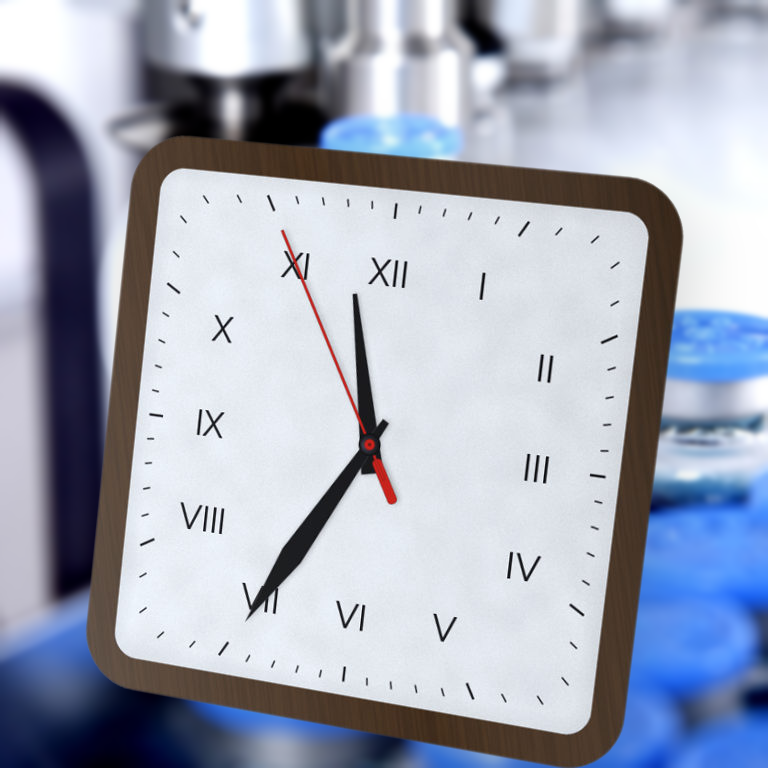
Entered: 11,34,55
